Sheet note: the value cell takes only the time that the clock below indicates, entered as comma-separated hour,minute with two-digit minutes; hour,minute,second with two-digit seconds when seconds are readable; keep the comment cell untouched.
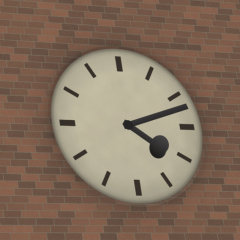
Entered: 4,12
